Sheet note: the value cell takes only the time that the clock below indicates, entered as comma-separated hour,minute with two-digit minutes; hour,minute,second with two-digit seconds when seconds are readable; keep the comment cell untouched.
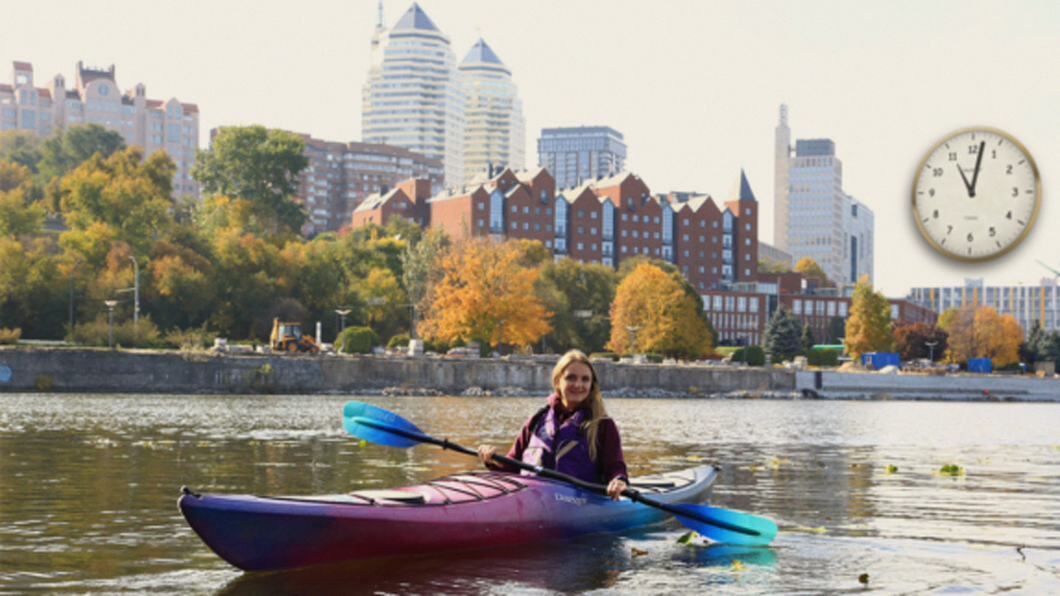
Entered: 11,02
